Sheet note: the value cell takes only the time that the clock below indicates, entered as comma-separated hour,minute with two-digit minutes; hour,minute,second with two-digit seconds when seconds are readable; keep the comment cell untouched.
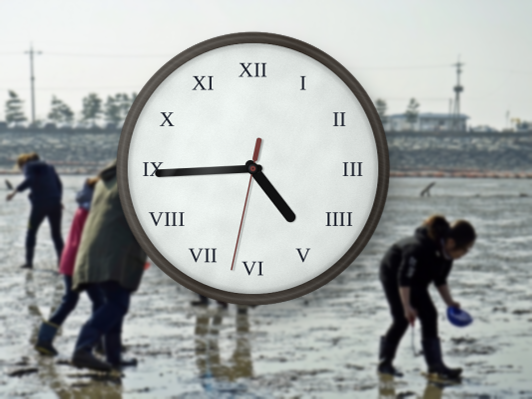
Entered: 4,44,32
